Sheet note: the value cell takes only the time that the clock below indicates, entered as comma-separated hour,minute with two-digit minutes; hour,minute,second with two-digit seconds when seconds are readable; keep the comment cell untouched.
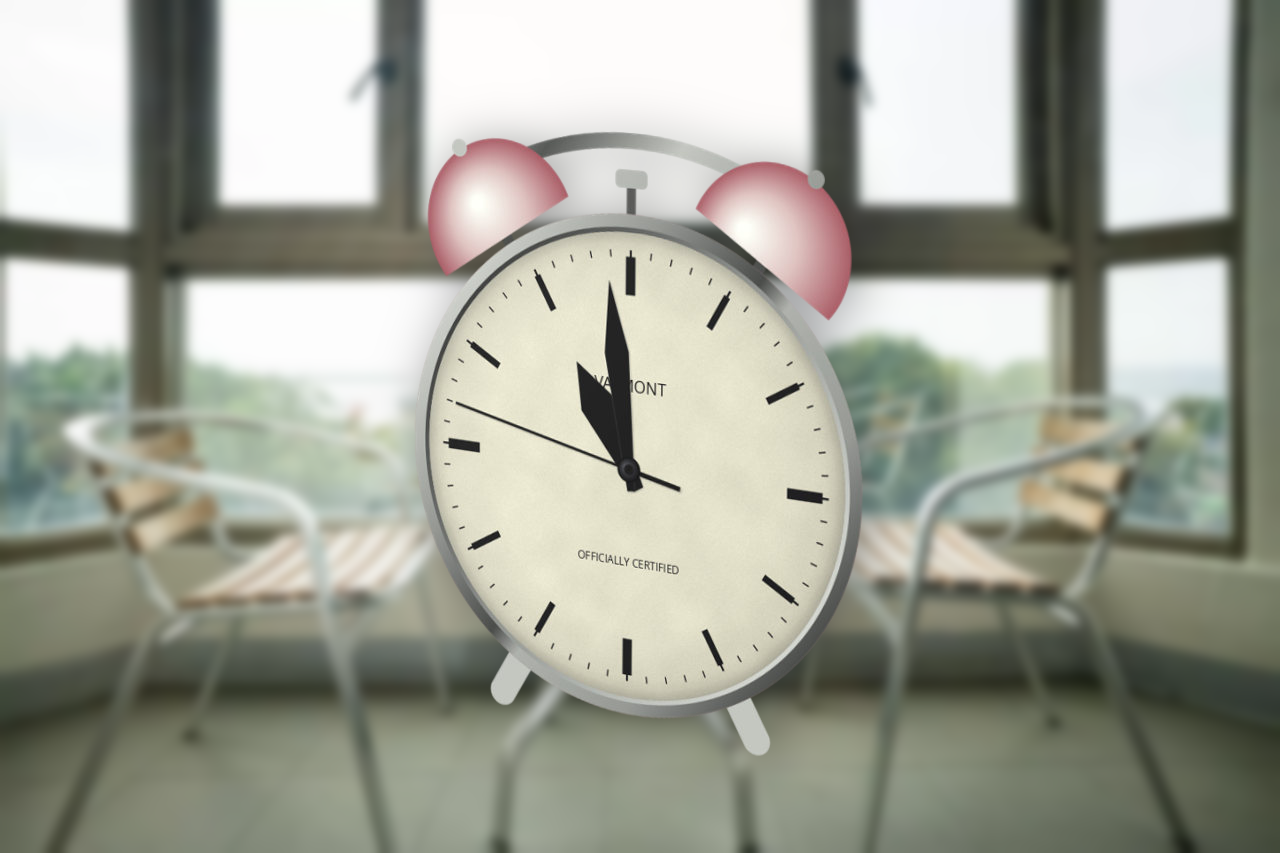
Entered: 10,58,47
